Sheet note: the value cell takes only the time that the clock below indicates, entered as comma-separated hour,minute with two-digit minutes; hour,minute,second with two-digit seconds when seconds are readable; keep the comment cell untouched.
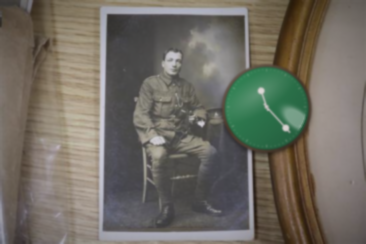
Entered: 11,23
